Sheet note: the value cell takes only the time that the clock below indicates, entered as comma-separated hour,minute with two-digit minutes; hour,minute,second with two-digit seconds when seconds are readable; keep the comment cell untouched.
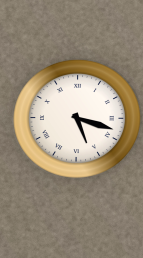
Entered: 5,18
